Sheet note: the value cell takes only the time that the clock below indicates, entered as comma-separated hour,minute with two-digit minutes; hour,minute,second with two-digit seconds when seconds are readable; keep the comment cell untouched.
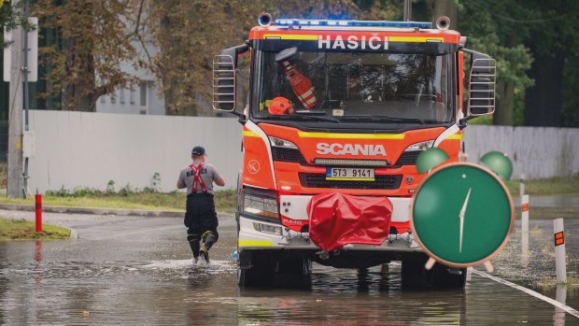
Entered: 12,30
